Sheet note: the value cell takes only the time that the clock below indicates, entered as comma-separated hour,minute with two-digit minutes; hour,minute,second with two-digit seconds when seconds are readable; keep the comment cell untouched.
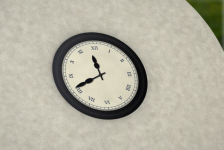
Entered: 11,41
